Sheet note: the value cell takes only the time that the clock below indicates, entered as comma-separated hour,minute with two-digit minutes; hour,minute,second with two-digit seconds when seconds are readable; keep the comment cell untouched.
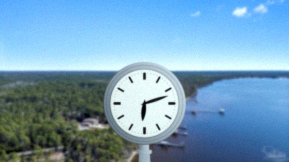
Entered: 6,12
